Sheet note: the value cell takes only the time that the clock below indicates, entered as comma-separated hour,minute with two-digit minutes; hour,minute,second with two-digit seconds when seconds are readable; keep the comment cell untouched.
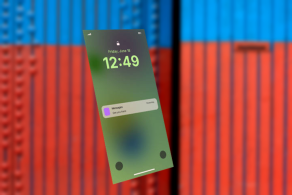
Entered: 12,49
